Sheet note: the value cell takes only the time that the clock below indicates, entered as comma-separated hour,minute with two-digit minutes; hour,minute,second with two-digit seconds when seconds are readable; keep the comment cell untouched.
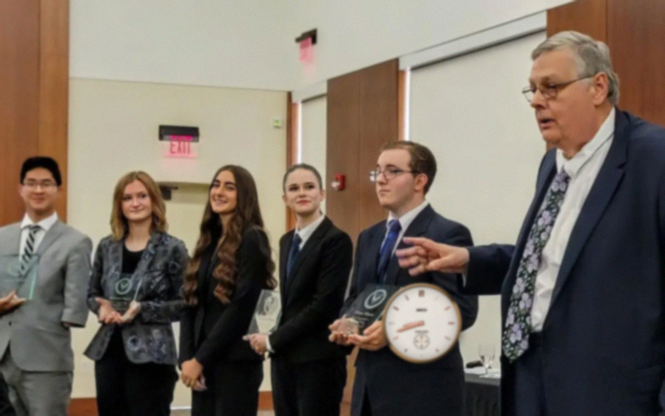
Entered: 8,42
